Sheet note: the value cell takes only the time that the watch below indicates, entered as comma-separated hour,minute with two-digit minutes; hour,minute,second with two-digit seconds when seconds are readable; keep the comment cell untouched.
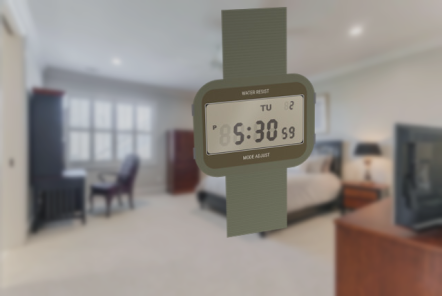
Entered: 5,30,59
